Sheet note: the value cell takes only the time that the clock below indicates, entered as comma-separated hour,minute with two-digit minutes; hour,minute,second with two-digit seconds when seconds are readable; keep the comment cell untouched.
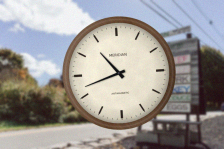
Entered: 10,42
